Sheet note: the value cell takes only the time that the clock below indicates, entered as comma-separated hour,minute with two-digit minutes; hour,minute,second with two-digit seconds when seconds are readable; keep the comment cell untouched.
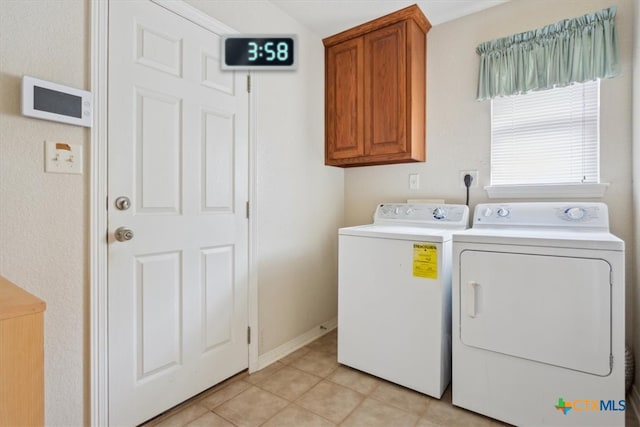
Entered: 3,58
